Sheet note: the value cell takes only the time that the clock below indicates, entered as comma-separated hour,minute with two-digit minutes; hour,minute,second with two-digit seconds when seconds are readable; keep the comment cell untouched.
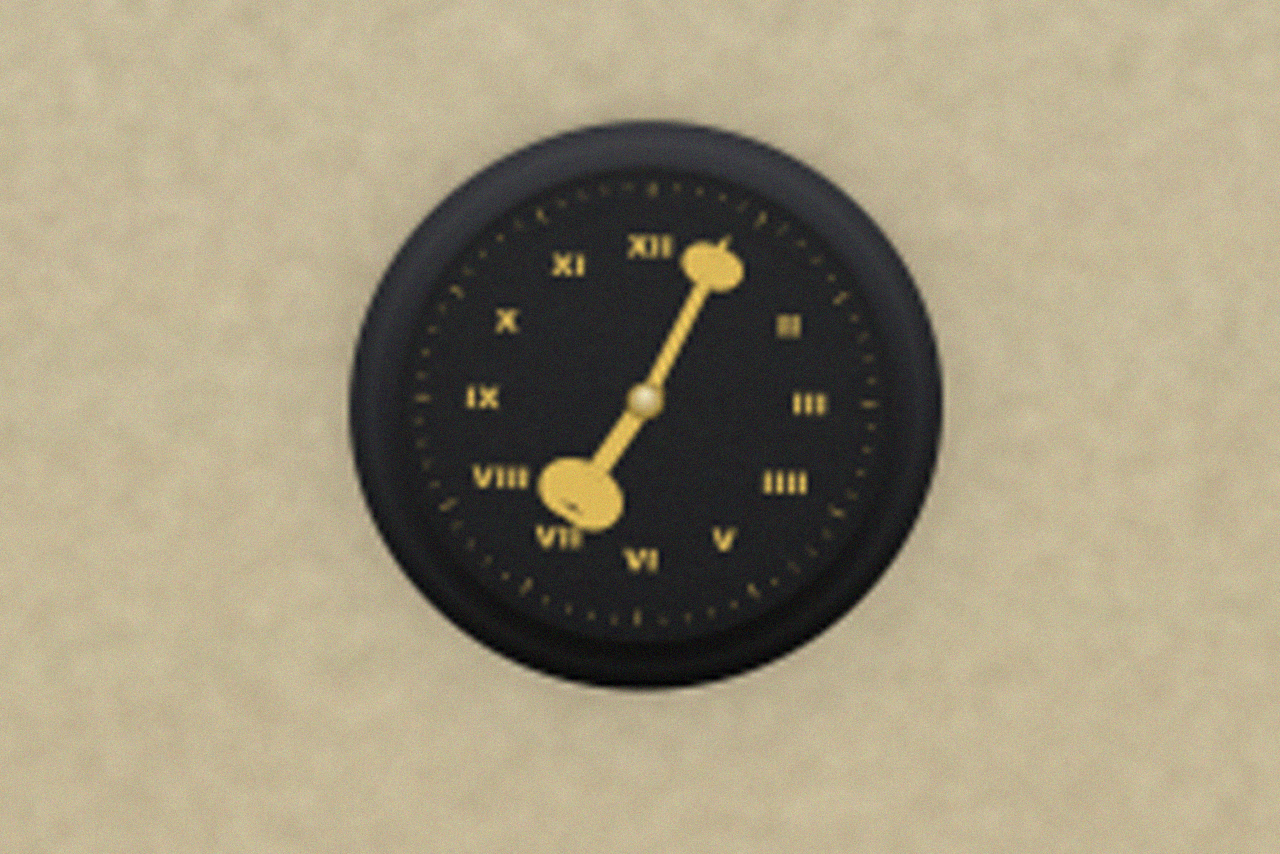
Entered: 7,04
